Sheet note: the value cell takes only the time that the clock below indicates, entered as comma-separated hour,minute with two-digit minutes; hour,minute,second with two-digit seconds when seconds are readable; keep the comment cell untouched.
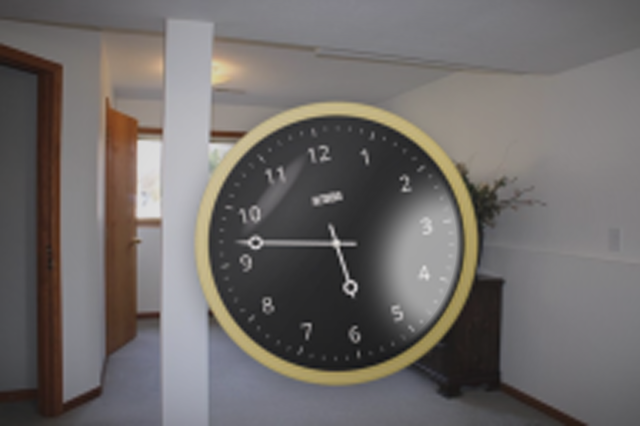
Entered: 5,47
